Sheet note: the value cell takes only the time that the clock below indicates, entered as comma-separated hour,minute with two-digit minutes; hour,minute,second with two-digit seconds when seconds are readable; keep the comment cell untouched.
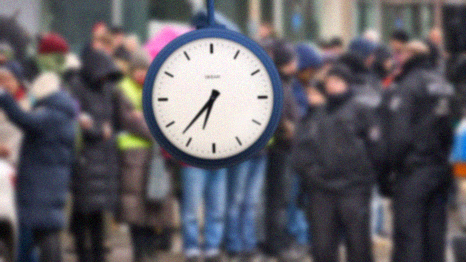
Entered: 6,37
